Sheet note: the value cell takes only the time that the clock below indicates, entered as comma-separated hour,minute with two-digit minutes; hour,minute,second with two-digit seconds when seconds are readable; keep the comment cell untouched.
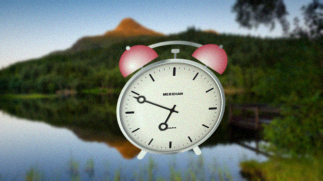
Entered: 6,49
